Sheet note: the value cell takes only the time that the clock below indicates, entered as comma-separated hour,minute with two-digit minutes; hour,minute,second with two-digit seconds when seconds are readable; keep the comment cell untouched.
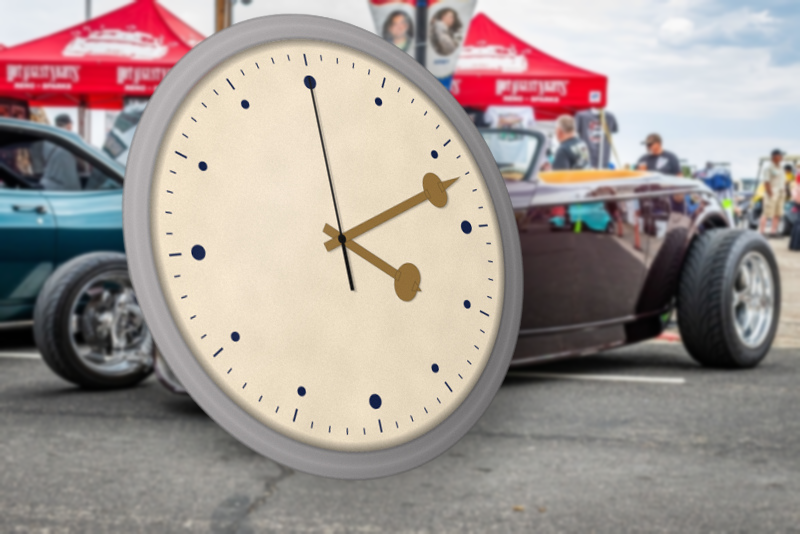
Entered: 4,12,00
